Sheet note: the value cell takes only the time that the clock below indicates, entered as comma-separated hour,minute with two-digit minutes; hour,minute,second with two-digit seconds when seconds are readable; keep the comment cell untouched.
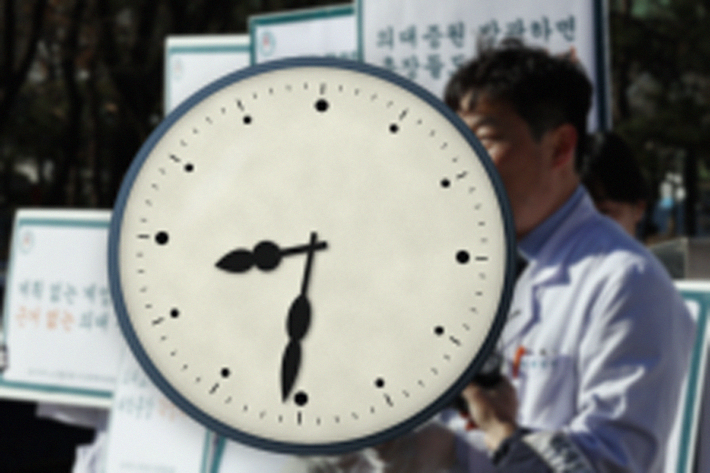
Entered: 8,31
